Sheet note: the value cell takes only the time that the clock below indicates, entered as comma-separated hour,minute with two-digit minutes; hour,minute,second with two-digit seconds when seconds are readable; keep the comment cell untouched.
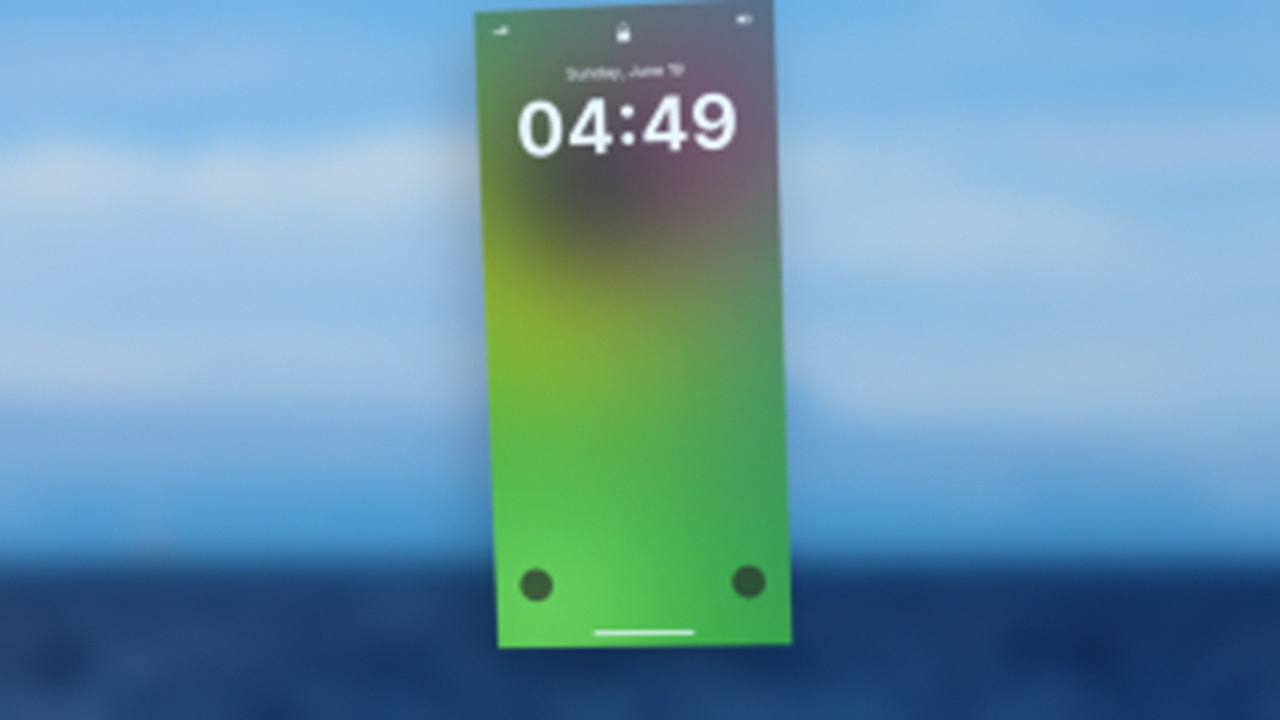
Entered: 4,49
